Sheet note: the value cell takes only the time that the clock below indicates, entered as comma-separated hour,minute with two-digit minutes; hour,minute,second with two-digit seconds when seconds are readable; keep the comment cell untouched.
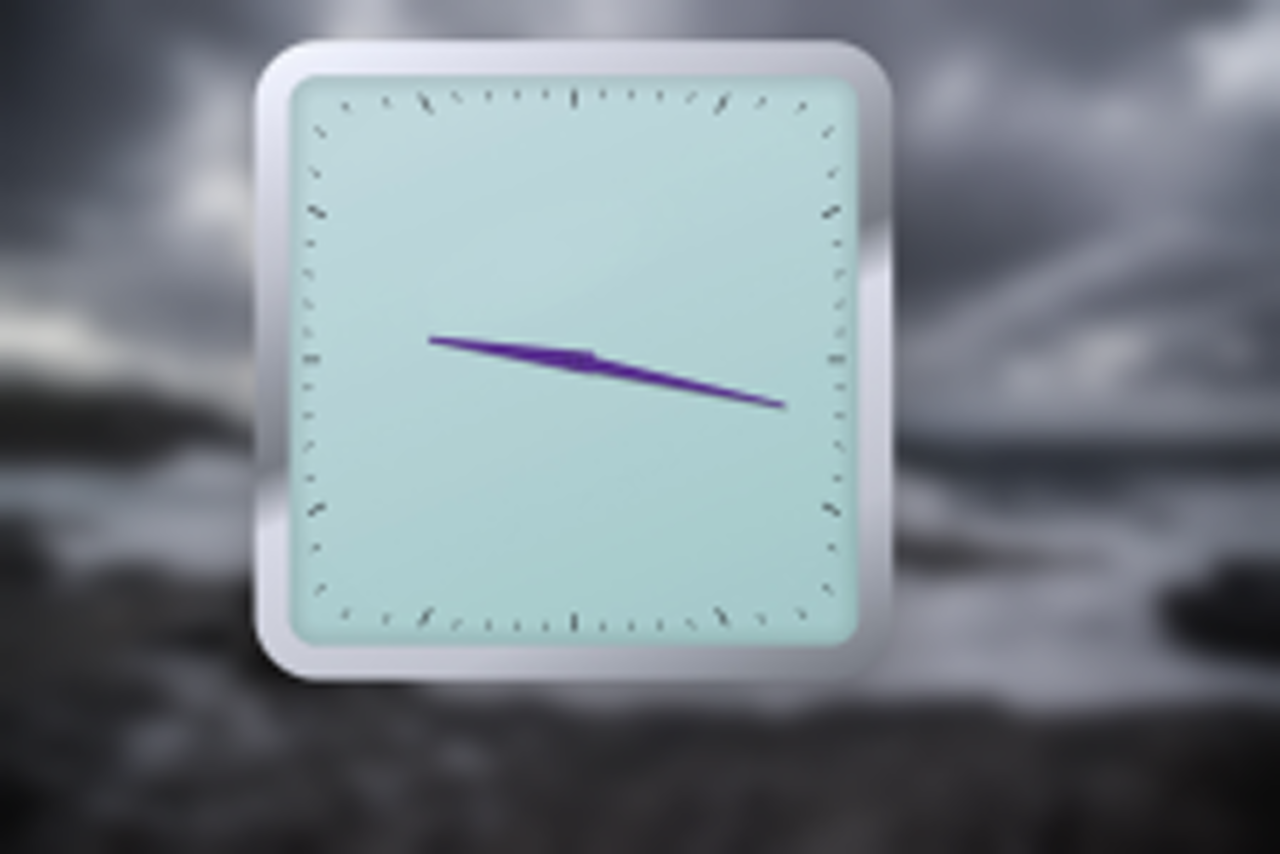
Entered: 9,17
